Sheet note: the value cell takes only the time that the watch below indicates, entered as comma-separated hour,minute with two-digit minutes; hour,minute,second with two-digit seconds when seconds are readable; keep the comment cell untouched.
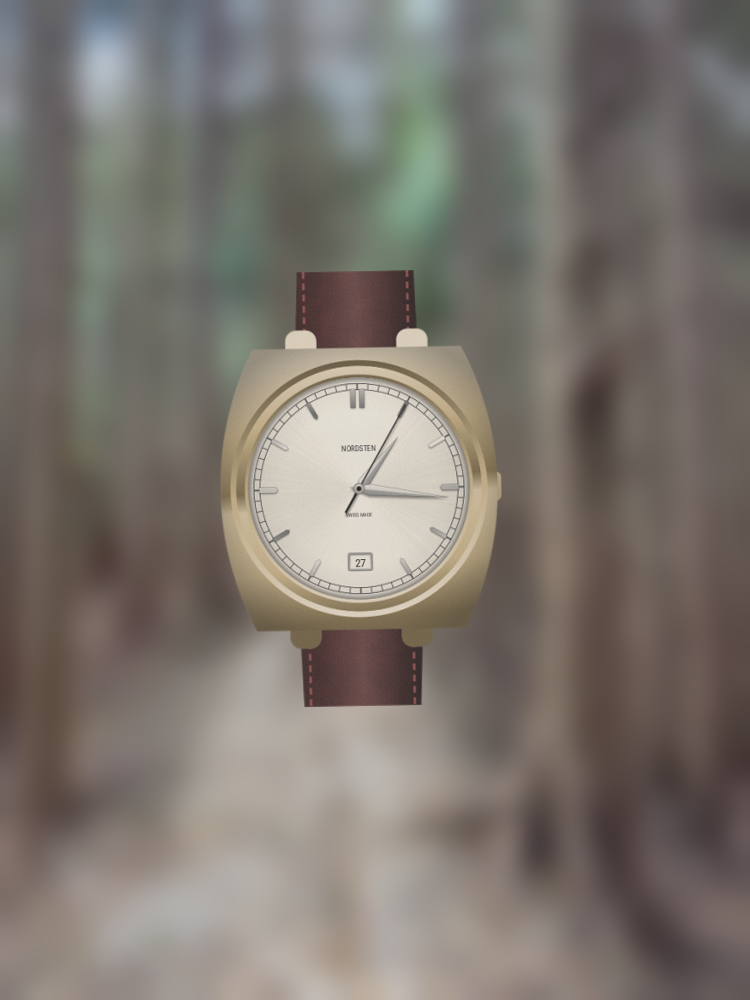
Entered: 1,16,05
